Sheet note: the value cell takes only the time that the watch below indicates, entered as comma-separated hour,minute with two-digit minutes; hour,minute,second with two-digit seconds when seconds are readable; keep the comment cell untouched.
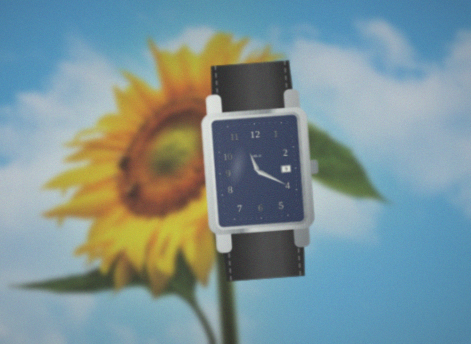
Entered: 11,20
